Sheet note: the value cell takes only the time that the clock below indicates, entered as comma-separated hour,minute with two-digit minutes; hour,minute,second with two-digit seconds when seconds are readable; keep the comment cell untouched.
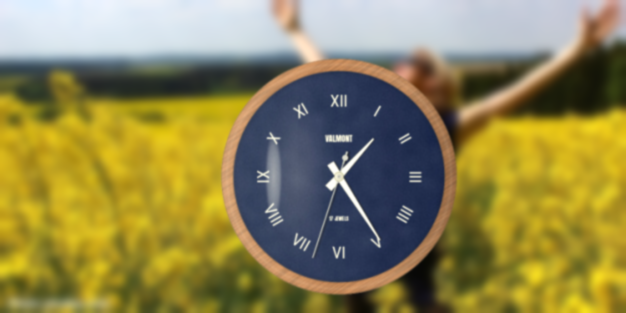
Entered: 1,24,33
